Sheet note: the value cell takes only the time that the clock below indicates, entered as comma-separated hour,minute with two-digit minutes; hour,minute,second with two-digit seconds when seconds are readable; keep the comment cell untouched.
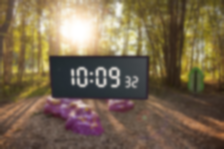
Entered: 10,09,32
